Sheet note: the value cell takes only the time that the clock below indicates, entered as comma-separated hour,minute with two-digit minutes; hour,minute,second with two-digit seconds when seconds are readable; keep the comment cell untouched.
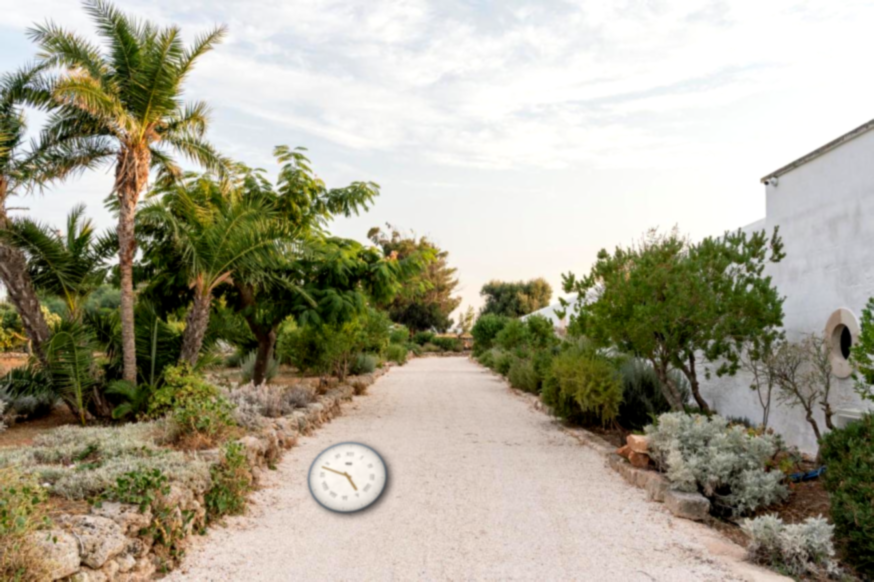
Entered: 4,48
